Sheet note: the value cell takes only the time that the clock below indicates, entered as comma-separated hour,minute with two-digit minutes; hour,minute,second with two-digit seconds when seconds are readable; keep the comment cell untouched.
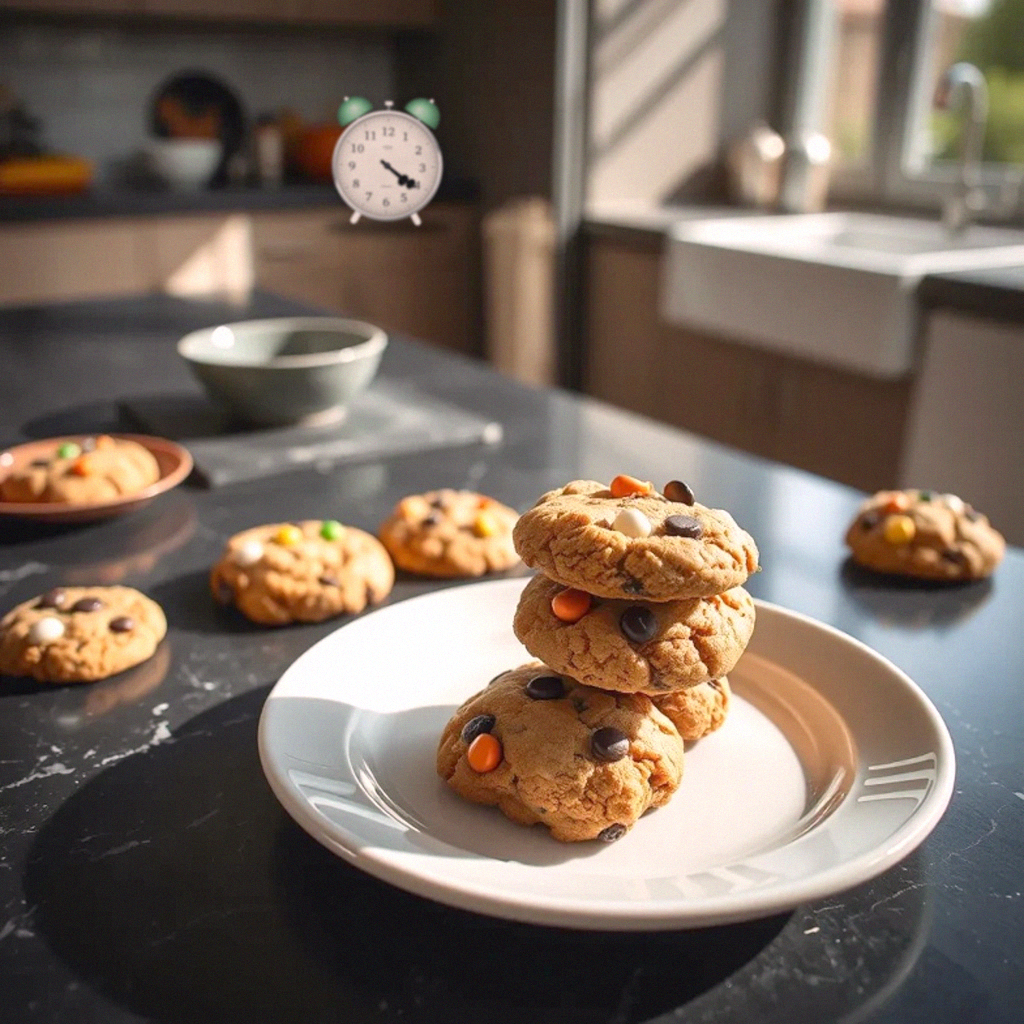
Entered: 4,21
